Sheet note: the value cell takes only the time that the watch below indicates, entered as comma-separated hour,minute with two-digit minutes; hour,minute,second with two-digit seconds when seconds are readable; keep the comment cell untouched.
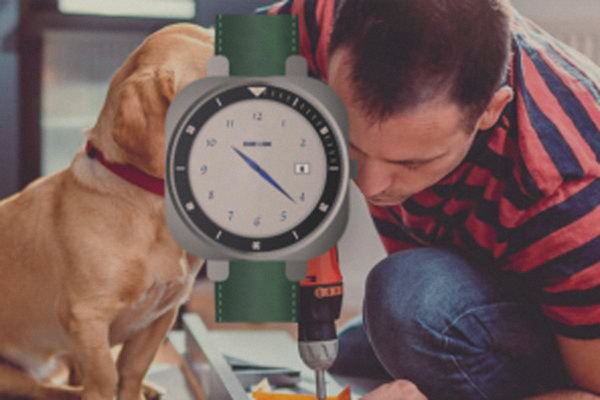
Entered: 10,22
